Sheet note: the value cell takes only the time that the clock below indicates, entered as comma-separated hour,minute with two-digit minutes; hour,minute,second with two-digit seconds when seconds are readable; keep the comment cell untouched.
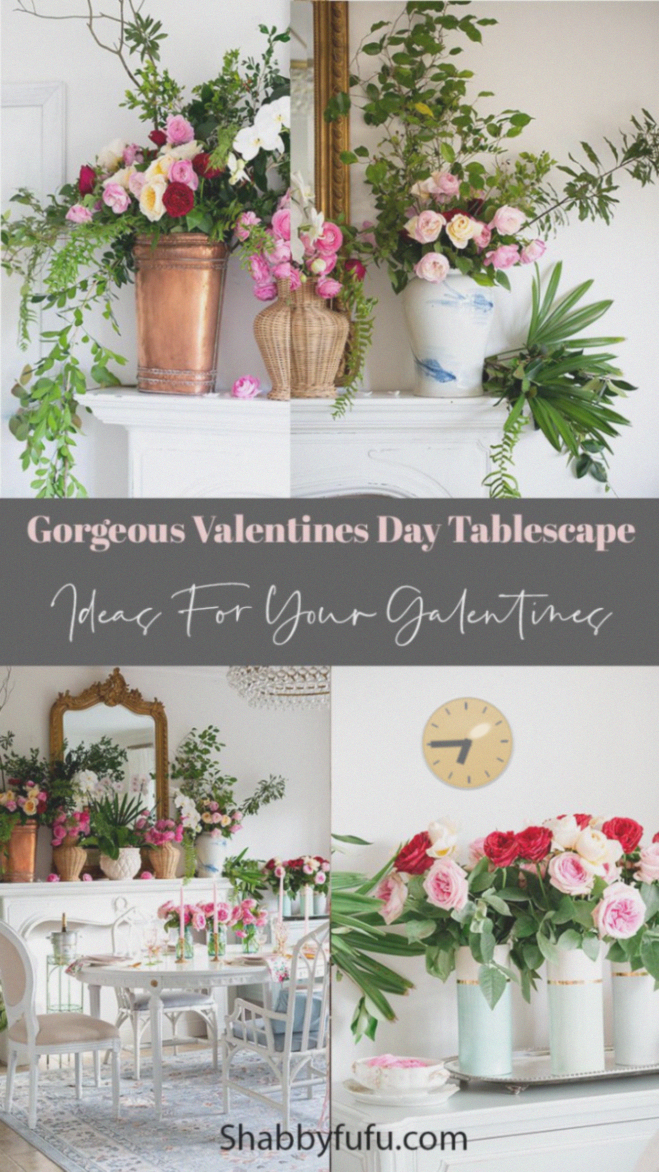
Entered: 6,45
